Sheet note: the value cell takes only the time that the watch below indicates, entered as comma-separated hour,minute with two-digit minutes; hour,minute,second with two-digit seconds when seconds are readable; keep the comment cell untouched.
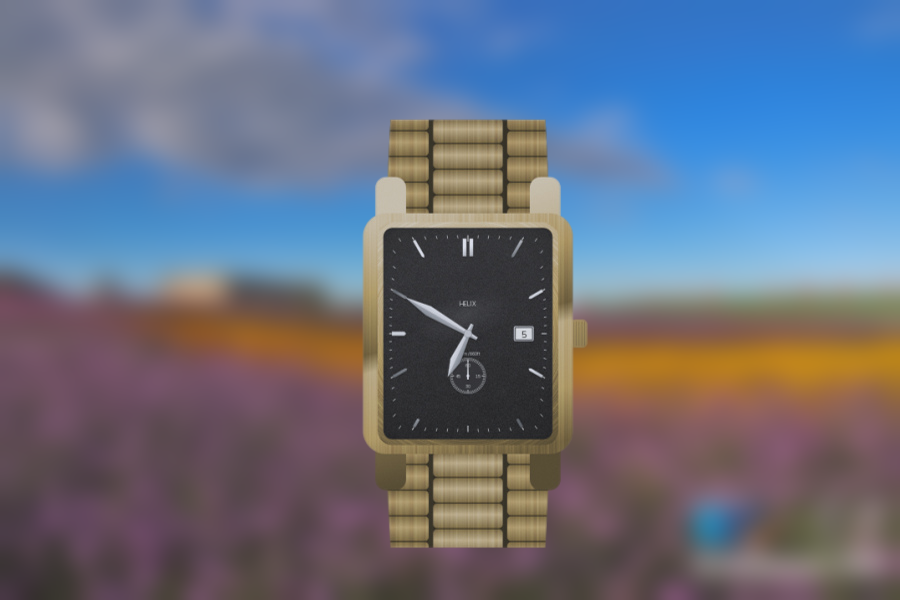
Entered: 6,50
